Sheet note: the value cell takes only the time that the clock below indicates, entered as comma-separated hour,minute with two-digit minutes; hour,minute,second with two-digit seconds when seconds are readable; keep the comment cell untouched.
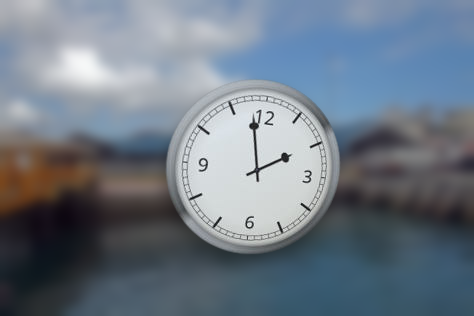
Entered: 1,58
